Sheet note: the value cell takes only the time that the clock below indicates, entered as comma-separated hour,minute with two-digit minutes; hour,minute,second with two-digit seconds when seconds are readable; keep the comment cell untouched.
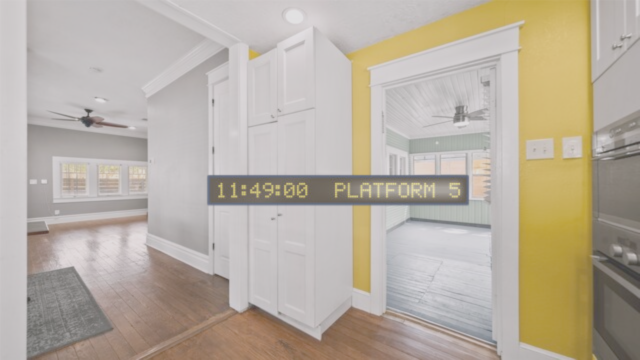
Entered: 11,49,00
